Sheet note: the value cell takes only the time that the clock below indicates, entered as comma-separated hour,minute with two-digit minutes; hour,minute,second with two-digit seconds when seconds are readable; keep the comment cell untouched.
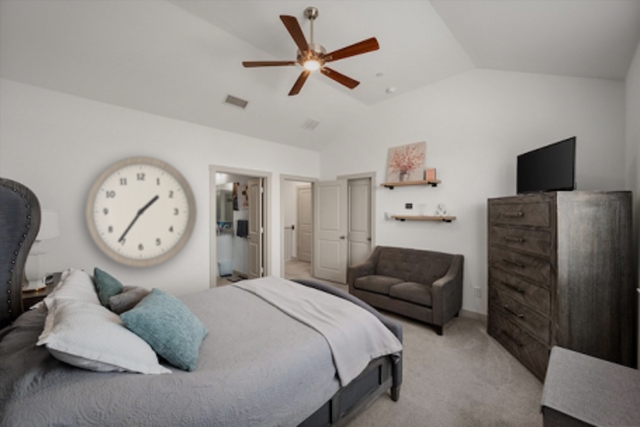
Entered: 1,36
